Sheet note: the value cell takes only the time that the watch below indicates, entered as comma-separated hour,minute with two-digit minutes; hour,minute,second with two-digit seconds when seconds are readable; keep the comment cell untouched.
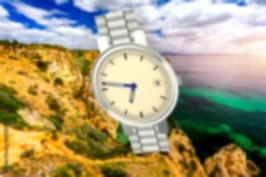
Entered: 6,47
